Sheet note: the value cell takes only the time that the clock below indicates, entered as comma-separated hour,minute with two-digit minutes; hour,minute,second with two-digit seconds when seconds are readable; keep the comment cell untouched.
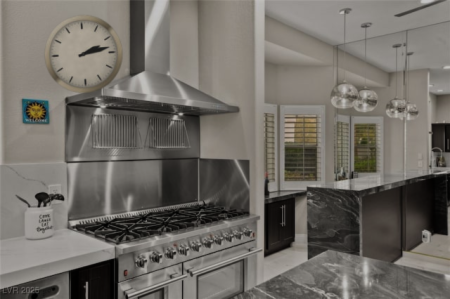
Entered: 2,13
